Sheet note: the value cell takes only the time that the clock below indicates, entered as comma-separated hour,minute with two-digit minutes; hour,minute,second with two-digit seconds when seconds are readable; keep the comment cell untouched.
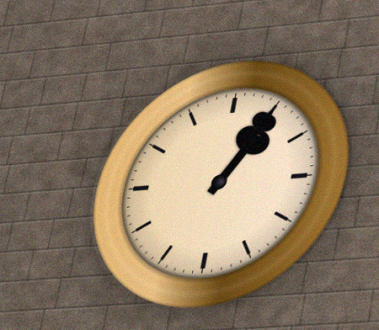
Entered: 1,05
